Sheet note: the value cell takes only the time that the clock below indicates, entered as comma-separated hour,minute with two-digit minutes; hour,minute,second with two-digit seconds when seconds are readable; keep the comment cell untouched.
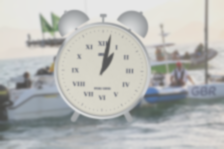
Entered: 1,02
